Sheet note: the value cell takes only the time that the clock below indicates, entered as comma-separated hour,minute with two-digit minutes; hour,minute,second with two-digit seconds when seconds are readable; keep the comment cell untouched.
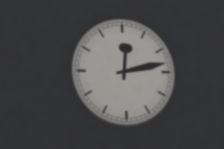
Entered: 12,13
